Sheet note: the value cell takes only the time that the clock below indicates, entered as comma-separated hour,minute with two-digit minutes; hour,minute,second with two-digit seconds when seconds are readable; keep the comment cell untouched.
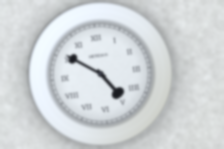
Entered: 4,51
